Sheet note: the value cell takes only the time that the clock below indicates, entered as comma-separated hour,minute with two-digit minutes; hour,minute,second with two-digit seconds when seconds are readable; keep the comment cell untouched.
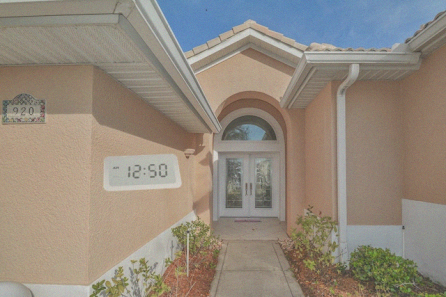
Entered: 12,50
